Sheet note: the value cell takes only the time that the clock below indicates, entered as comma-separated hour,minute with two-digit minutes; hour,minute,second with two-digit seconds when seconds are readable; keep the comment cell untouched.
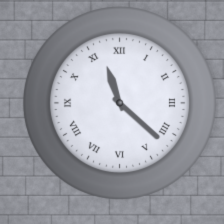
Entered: 11,22
